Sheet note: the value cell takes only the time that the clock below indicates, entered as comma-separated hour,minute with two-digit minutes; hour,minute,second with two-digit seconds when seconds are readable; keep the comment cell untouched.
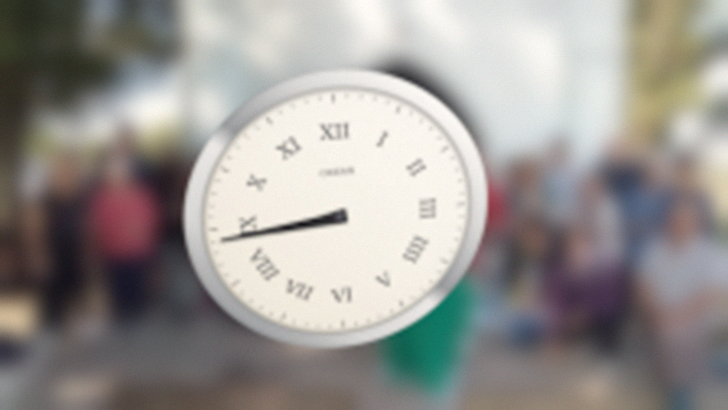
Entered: 8,44
